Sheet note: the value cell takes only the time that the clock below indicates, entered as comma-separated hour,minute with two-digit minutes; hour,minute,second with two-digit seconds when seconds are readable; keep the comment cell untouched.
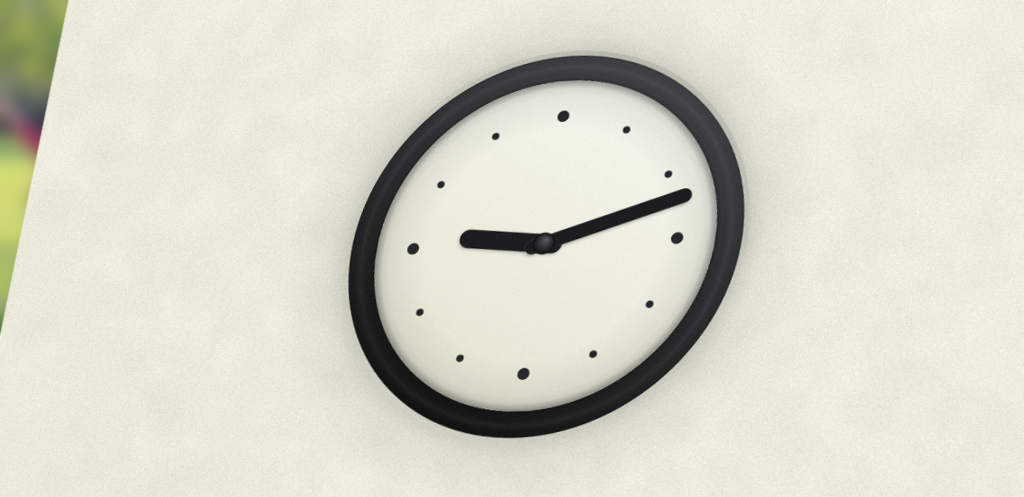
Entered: 9,12
